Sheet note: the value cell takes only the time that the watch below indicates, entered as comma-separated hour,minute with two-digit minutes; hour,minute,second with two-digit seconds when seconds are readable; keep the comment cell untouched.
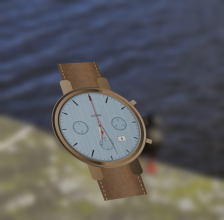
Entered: 6,28
